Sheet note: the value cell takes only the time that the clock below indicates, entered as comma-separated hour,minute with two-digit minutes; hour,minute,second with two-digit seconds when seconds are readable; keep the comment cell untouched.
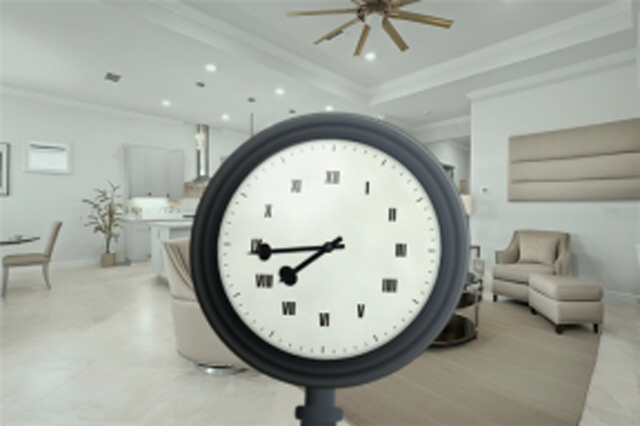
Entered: 7,44
